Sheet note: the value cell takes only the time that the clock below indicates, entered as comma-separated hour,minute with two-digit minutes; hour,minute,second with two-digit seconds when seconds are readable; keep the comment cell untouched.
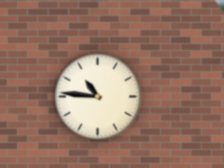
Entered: 10,46
